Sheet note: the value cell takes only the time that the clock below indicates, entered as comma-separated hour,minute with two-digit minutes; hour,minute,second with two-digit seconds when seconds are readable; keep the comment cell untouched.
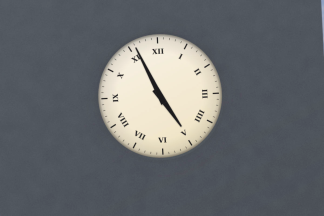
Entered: 4,56
